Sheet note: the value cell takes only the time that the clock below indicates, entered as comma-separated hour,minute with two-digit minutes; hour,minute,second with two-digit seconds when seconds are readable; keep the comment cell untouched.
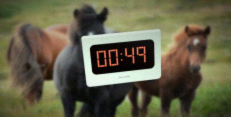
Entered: 0,49
